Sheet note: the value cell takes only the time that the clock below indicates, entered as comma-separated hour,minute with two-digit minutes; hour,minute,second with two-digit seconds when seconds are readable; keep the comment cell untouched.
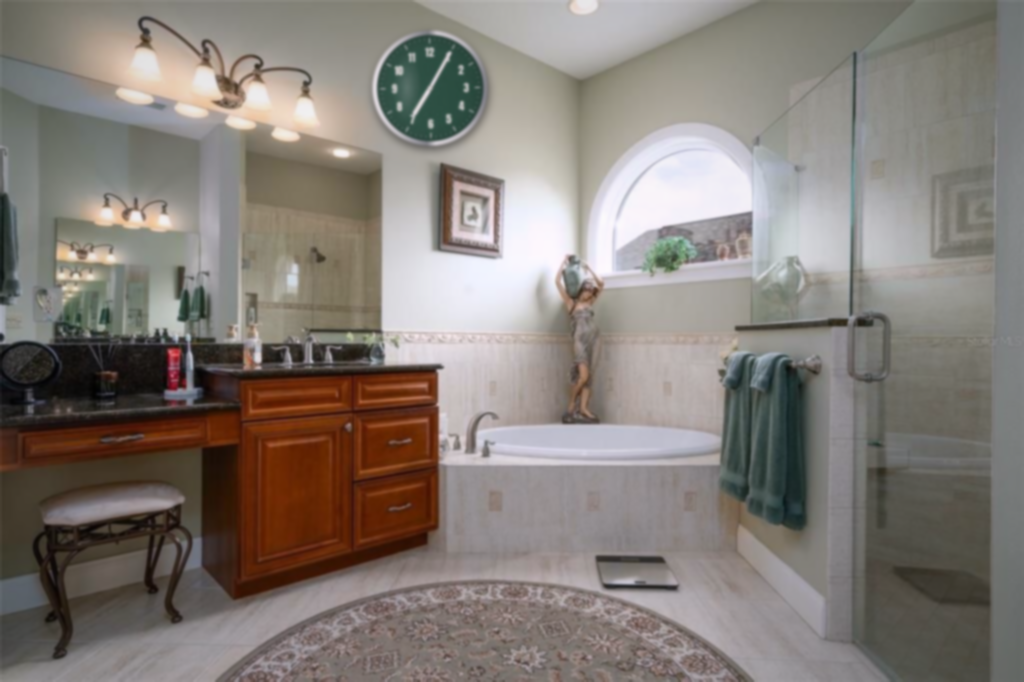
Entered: 7,05
